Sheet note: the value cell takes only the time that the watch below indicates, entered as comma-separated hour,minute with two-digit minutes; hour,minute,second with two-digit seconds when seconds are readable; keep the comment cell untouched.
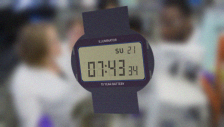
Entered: 7,43,34
